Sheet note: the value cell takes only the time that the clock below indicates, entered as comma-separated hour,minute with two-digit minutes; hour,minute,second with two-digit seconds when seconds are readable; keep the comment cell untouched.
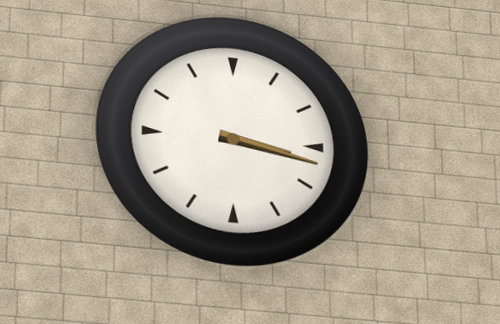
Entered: 3,17
